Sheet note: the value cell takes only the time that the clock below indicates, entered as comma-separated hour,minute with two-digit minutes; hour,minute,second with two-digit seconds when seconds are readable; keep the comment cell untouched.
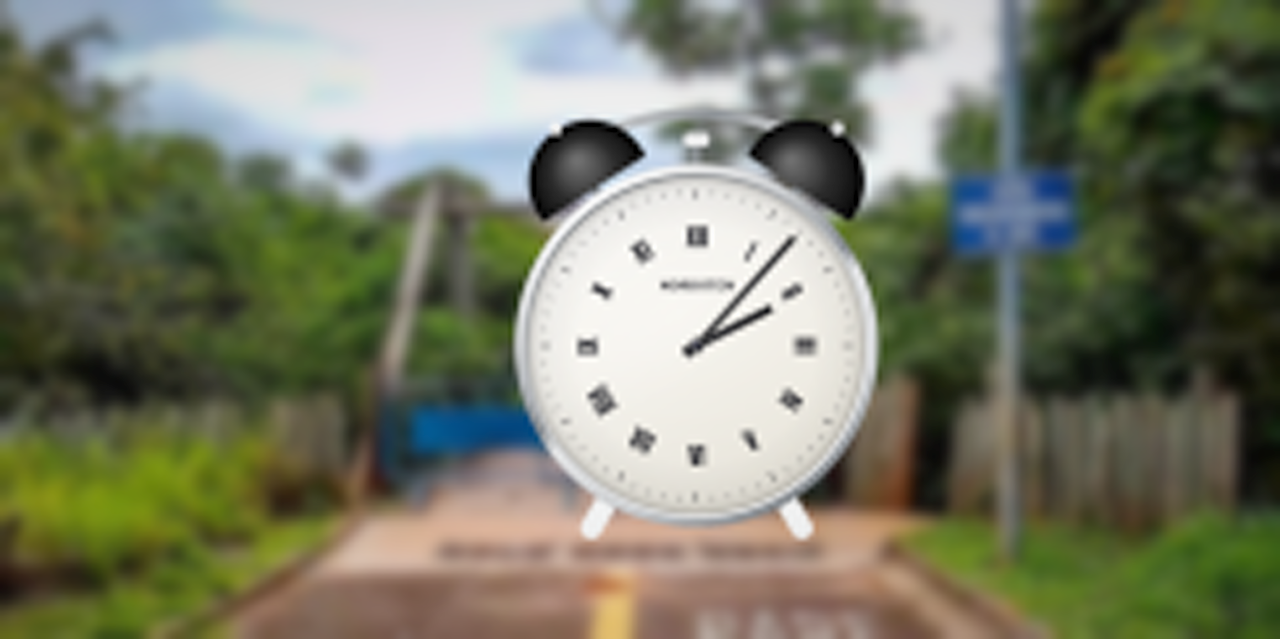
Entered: 2,07
